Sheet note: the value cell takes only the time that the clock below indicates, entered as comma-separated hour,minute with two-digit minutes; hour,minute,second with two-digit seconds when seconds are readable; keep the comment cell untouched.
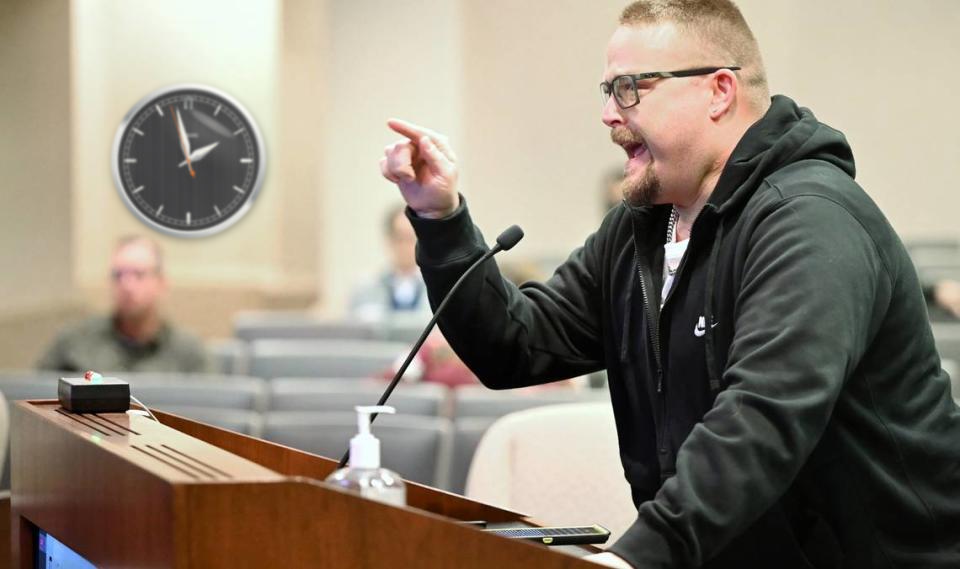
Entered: 1,57,57
